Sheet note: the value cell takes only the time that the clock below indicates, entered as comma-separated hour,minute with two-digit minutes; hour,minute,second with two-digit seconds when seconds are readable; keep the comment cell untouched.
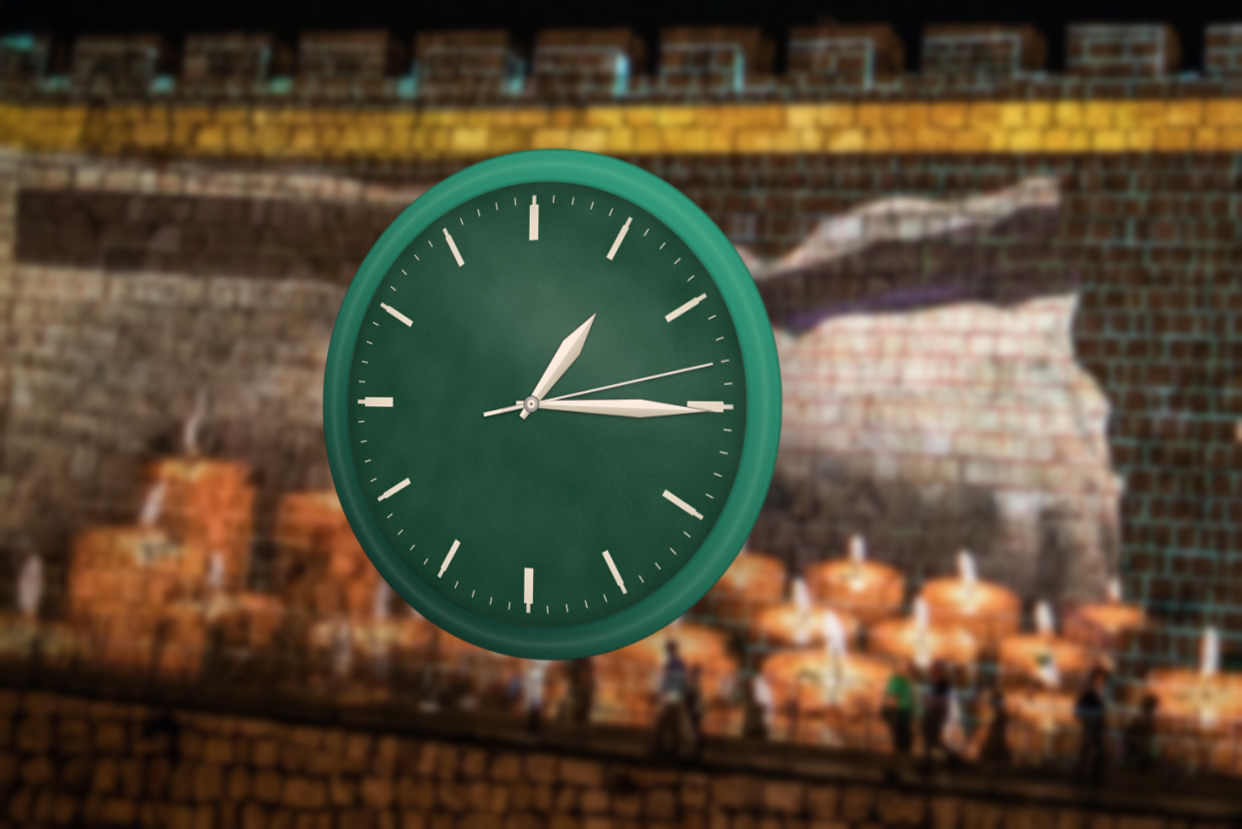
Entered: 1,15,13
